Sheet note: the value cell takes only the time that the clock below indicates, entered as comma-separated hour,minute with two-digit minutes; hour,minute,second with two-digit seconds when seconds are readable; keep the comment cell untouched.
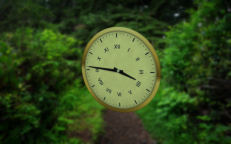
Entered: 3,46
